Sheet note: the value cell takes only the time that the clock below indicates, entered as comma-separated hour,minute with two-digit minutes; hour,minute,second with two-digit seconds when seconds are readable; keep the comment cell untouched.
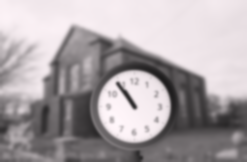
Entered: 10,54
